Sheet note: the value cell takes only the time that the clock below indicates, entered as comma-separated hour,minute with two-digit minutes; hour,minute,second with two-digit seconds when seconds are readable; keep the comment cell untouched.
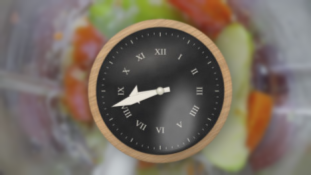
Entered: 8,42
